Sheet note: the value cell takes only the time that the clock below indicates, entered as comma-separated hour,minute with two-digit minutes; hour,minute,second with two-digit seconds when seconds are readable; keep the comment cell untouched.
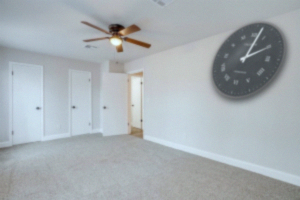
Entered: 2,02
